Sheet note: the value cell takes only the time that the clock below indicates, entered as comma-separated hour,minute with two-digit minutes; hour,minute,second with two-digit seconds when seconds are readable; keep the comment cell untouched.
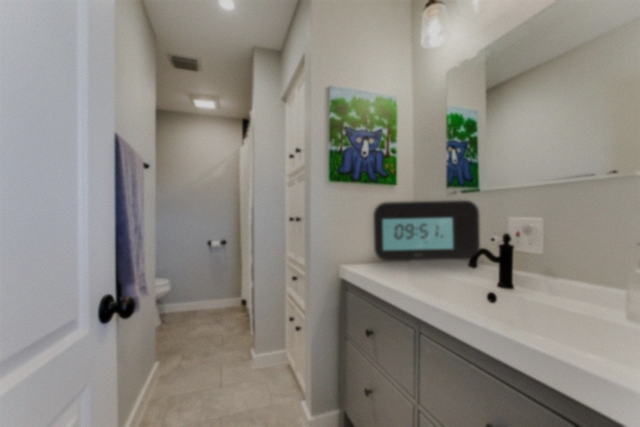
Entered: 9,51
